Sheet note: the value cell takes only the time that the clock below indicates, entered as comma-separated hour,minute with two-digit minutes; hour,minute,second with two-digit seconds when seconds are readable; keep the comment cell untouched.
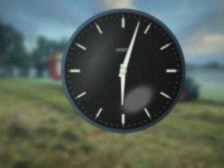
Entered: 6,03
